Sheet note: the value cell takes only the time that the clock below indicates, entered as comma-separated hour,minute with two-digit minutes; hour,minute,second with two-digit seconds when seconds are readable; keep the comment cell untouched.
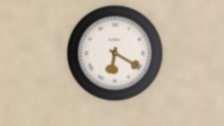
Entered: 6,20
